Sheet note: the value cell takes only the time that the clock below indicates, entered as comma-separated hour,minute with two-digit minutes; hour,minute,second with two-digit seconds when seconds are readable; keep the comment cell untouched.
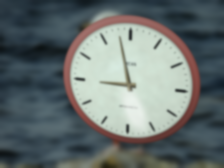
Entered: 8,58
